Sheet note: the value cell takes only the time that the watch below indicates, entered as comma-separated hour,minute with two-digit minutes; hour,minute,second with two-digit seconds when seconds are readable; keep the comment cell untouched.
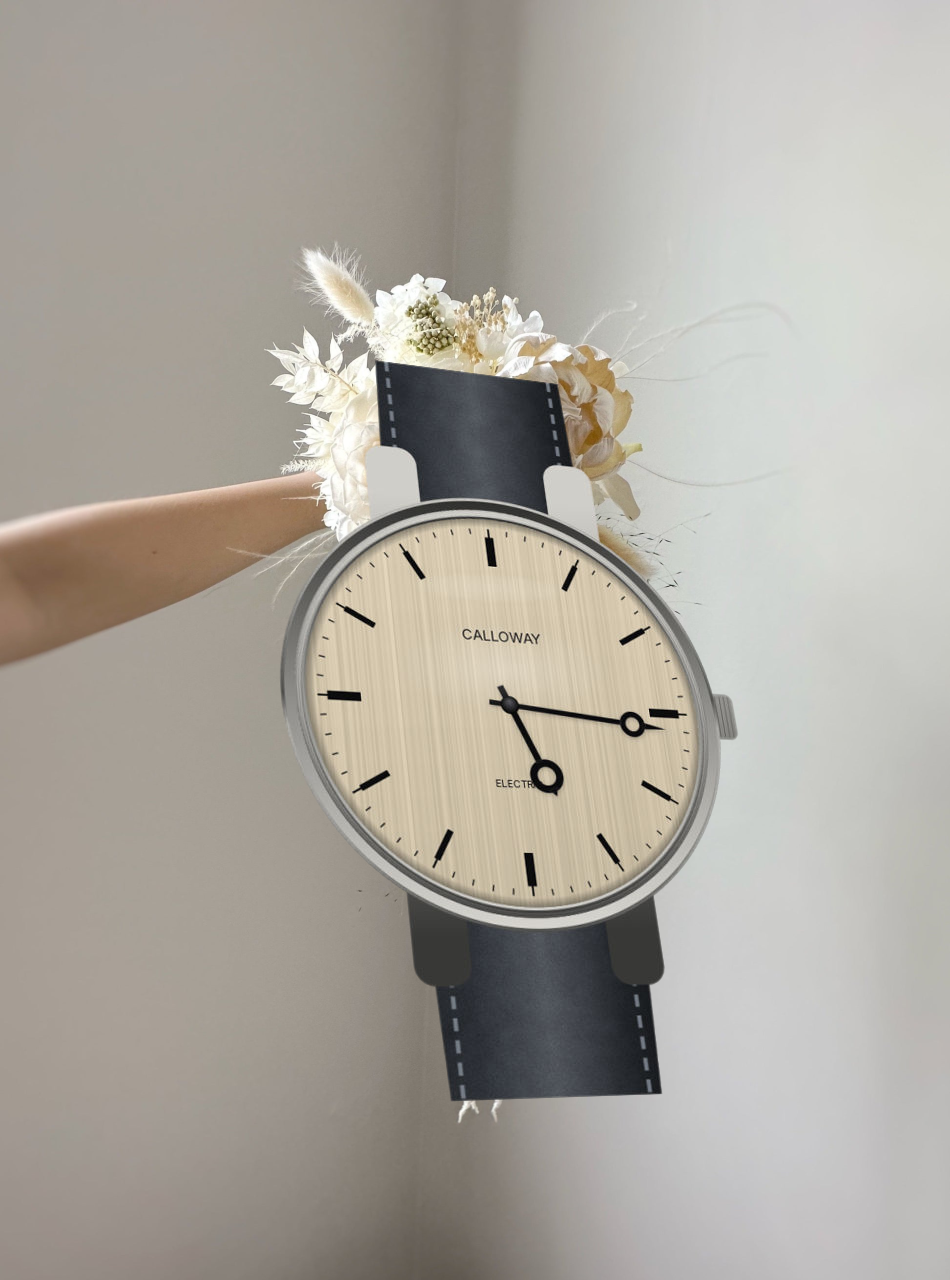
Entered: 5,16
